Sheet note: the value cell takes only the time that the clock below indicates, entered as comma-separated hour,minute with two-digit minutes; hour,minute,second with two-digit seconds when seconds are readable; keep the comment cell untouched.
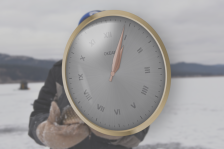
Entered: 1,04
